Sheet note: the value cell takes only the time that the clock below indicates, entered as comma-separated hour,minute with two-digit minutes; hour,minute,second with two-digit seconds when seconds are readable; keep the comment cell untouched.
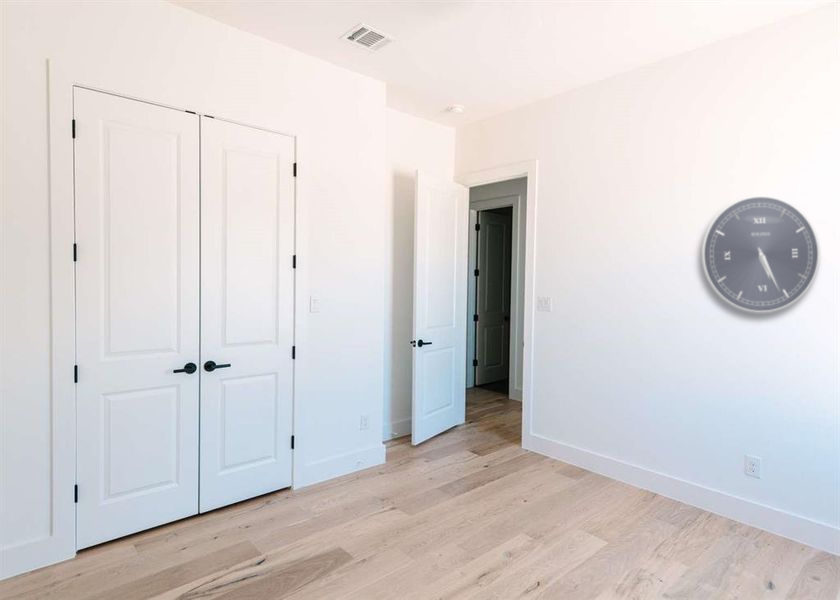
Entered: 5,26
